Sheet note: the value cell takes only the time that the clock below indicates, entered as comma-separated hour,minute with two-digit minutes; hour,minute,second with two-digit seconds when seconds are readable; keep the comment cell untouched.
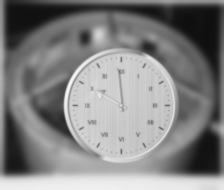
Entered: 9,59
